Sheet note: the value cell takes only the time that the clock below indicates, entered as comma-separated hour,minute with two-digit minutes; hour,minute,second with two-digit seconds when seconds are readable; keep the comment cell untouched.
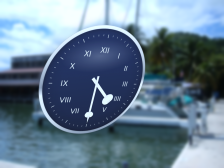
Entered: 4,30
